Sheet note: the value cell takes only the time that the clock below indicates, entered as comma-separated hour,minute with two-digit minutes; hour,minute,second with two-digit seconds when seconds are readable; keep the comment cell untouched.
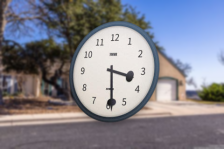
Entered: 3,29
